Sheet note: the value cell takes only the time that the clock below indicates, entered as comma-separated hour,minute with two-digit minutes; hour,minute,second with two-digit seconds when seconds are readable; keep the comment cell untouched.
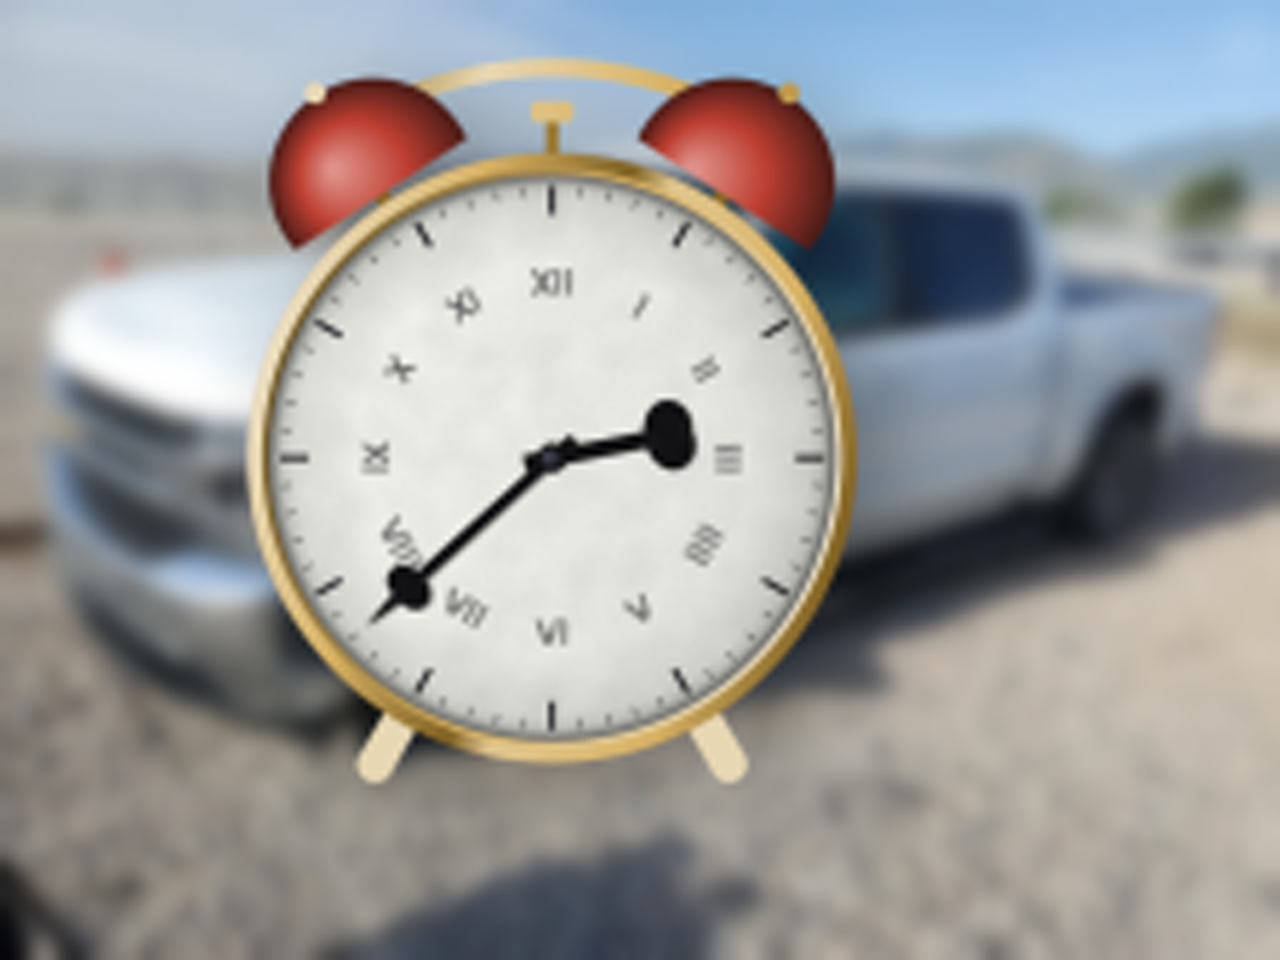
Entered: 2,38
